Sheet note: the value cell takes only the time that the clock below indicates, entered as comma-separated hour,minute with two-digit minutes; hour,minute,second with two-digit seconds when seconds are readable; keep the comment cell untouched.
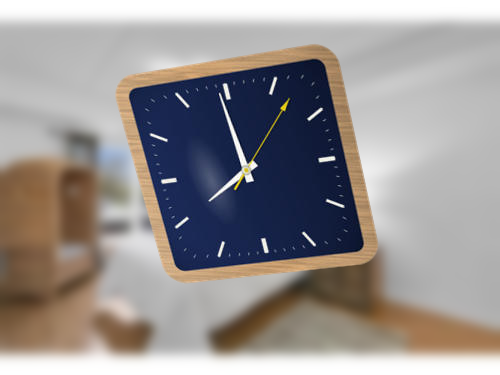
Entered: 7,59,07
